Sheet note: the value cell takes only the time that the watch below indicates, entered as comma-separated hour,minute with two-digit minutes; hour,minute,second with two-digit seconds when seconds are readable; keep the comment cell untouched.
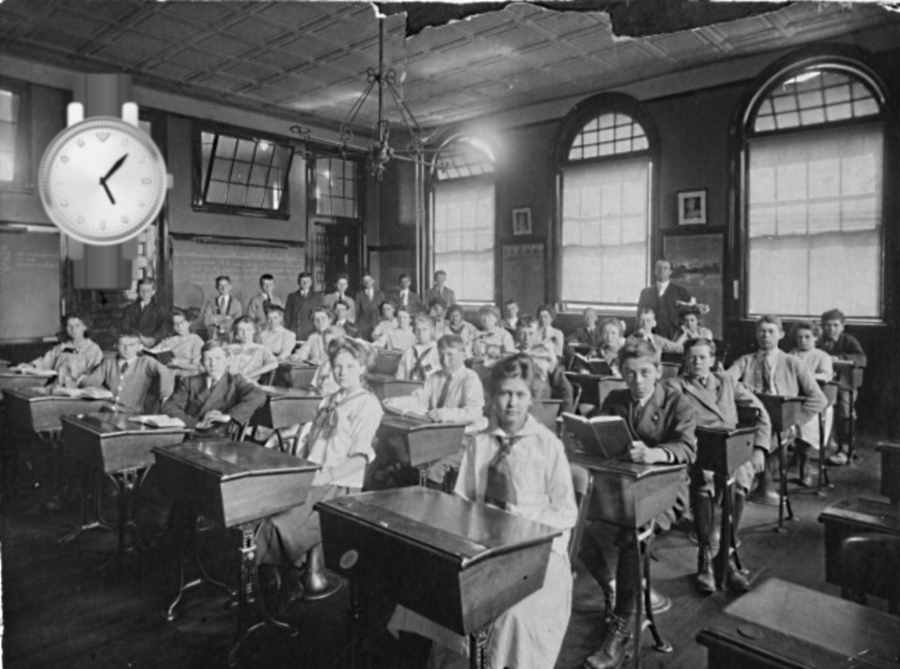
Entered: 5,07
